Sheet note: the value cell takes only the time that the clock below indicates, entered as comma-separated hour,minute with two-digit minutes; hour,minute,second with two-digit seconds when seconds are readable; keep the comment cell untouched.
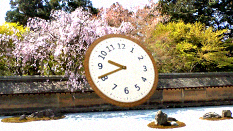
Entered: 9,41
